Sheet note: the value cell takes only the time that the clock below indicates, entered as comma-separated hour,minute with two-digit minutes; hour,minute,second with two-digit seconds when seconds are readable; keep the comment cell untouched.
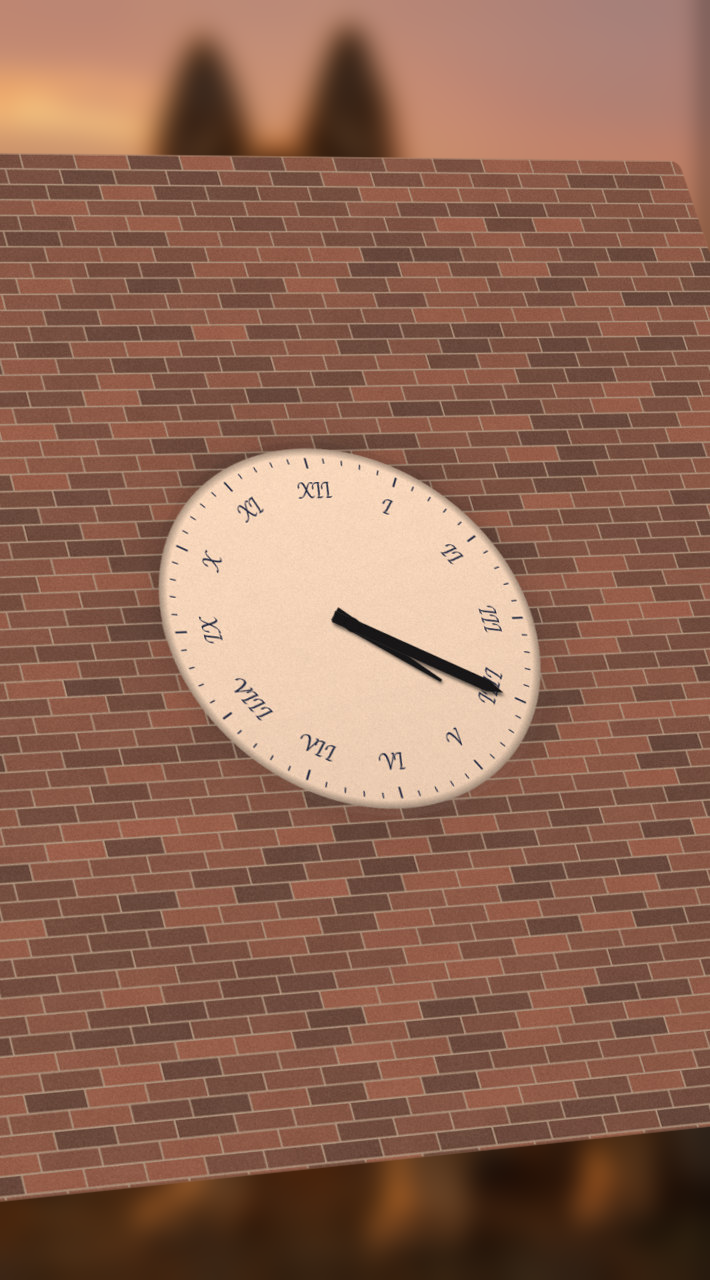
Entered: 4,20
